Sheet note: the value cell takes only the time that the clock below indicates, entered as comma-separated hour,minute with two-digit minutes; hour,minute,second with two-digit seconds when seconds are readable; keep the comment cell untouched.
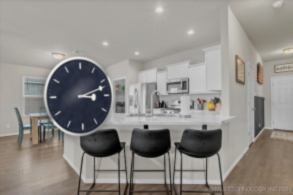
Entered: 3,12
